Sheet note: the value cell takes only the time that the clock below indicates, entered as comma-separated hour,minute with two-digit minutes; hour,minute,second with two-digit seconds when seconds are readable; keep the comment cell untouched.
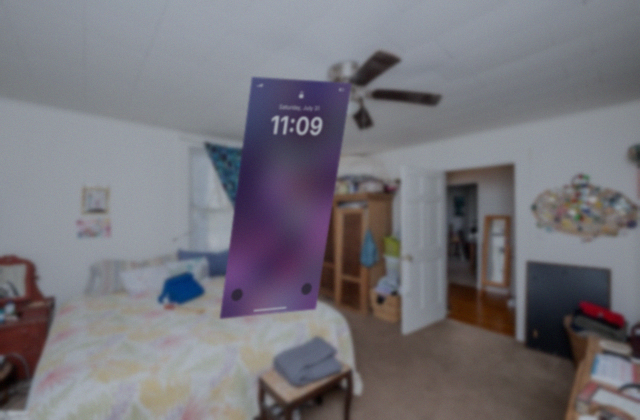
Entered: 11,09
